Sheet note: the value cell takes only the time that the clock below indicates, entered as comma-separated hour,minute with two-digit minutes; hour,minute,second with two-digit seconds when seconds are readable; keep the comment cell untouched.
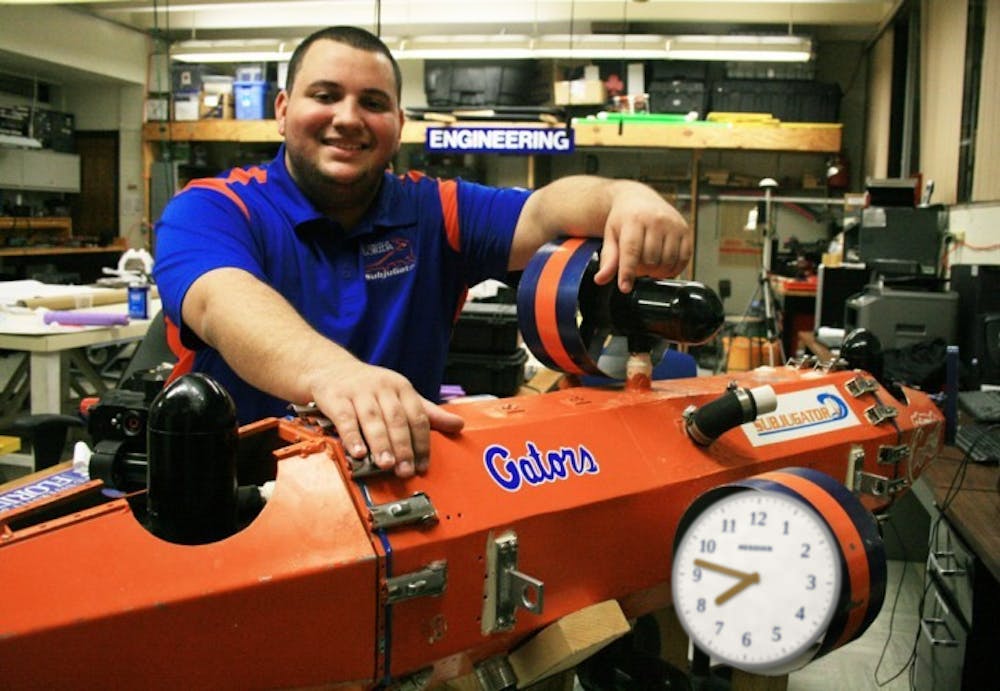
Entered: 7,47
